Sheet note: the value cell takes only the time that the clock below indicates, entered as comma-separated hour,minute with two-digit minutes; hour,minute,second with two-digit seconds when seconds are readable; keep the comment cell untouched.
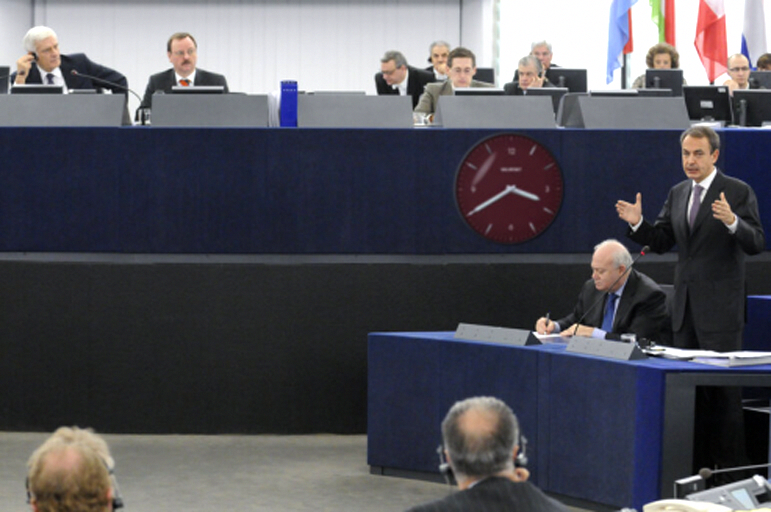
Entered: 3,40
